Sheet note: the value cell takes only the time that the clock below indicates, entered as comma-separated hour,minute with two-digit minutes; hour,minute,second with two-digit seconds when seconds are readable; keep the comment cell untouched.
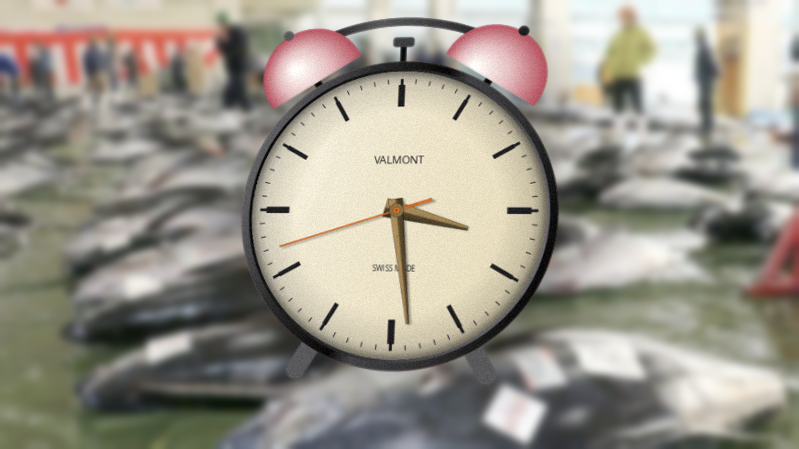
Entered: 3,28,42
